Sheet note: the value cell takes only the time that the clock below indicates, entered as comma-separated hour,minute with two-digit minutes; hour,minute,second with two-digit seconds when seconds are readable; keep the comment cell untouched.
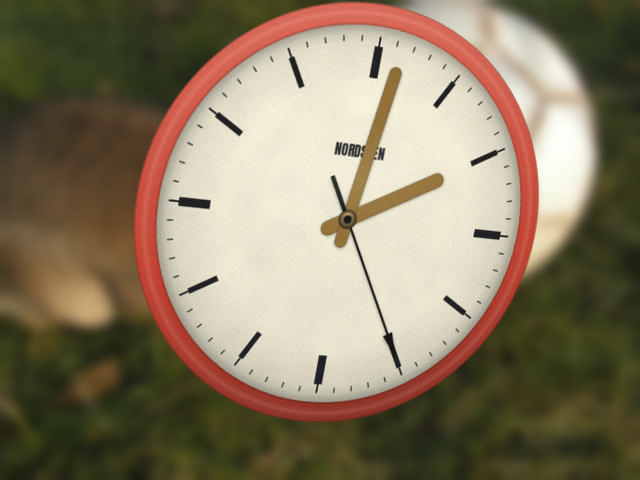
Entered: 2,01,25
